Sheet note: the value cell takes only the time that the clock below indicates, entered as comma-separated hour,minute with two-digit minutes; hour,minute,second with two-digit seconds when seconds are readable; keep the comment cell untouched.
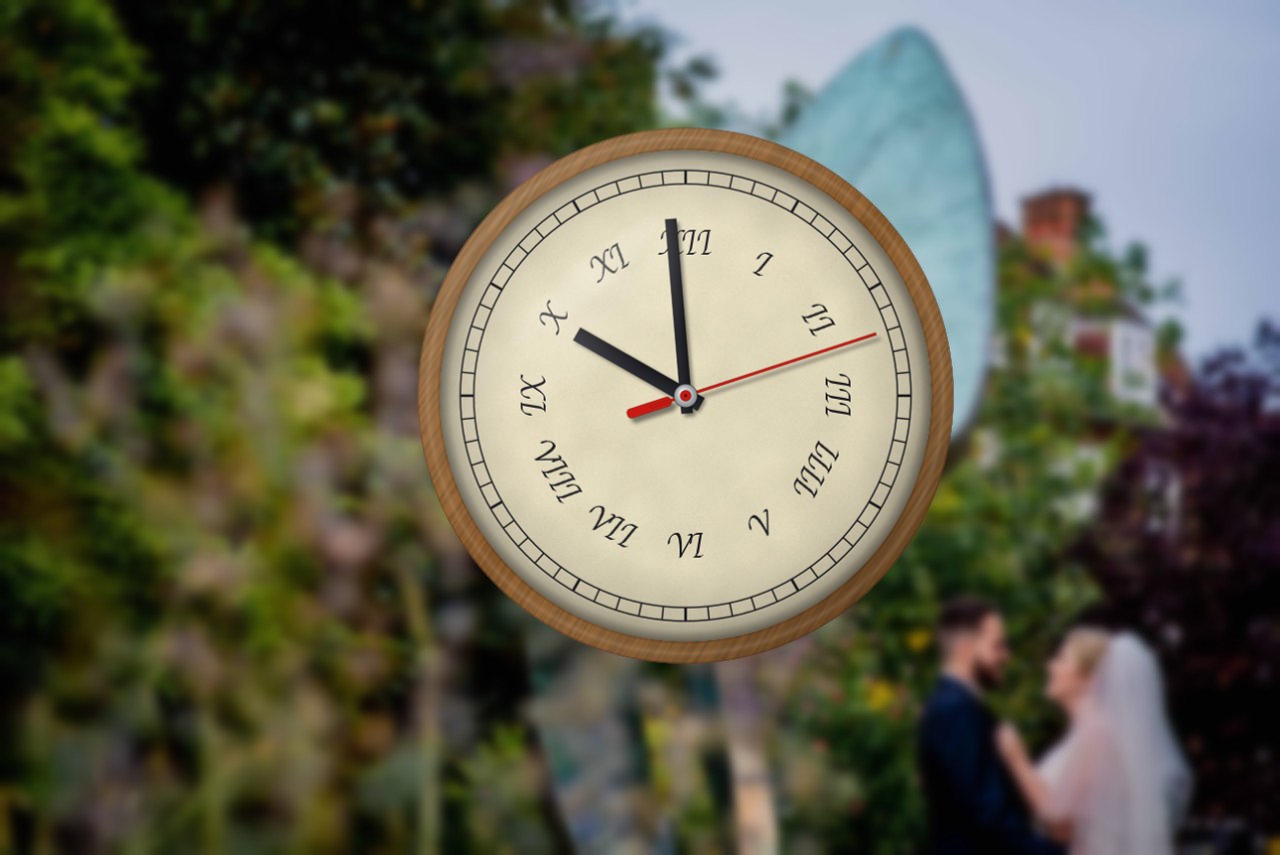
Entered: 9,59,12
